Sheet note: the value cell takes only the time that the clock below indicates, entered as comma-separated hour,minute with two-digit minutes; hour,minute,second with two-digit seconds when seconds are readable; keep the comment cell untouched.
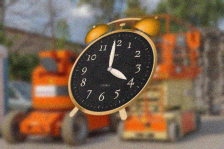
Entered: 3,59
